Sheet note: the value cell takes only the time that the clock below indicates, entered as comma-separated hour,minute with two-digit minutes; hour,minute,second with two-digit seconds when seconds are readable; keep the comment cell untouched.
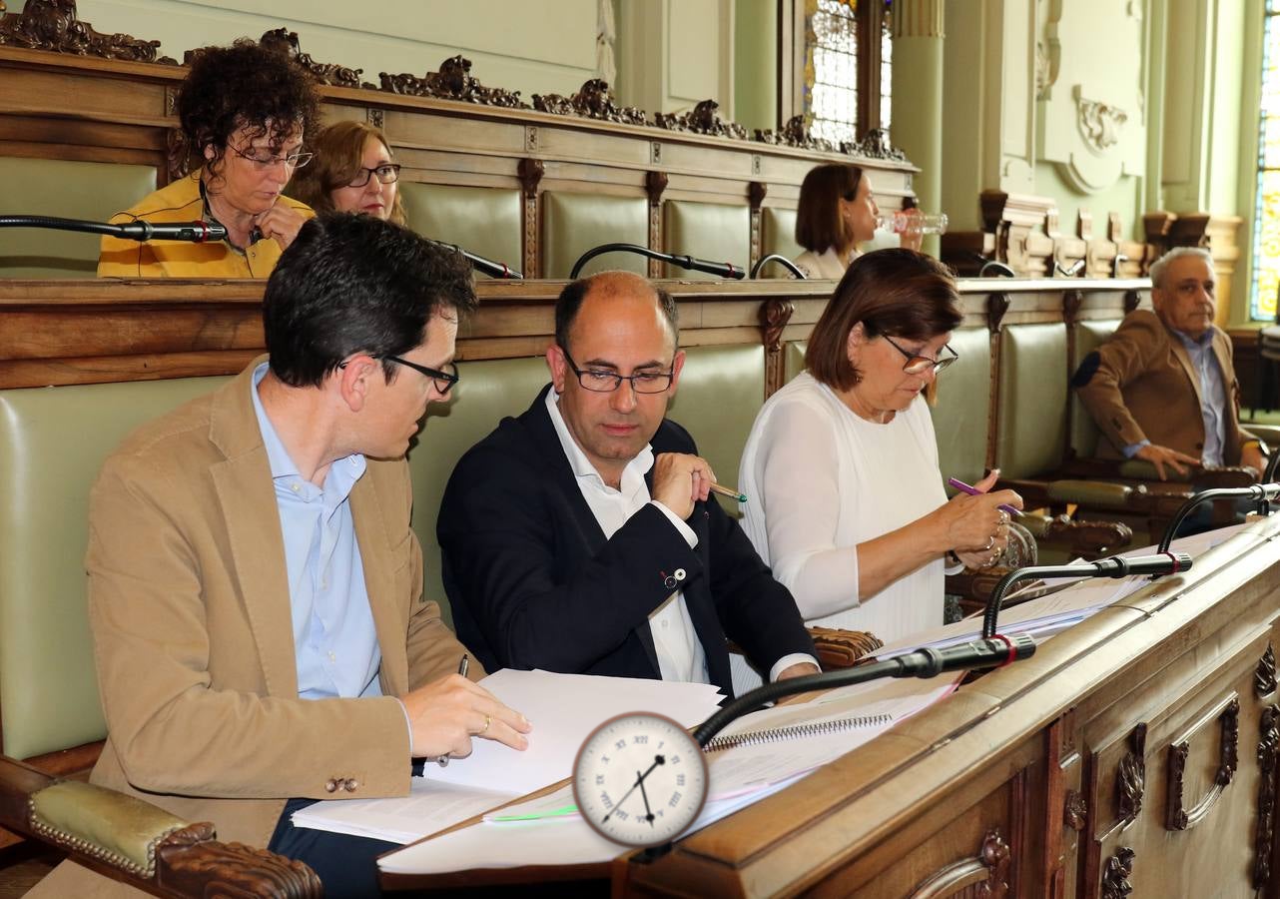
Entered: 1,27,37
